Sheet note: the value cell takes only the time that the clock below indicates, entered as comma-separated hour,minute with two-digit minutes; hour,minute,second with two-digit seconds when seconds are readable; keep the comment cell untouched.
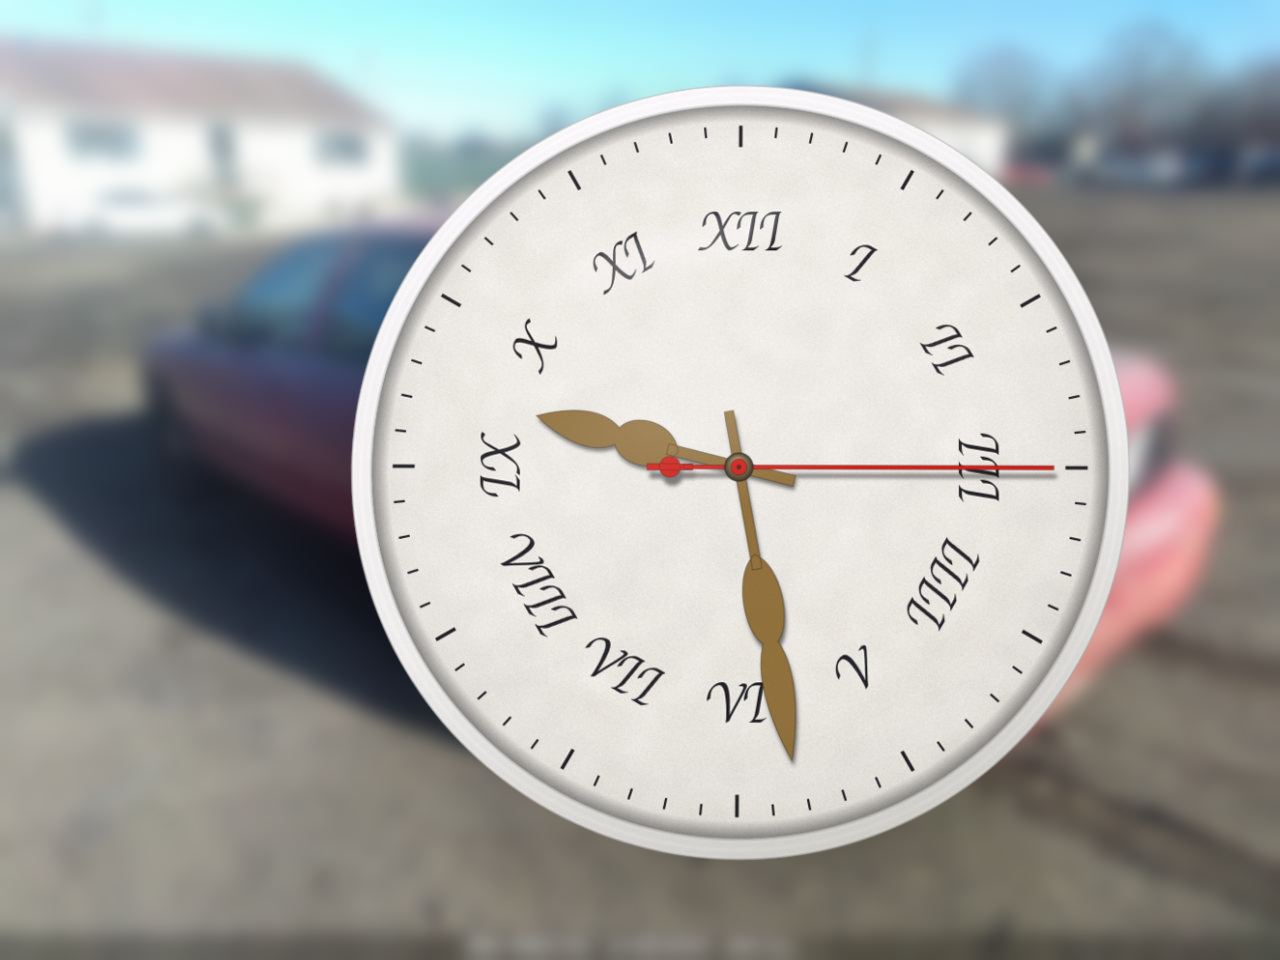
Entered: 9,28,15
